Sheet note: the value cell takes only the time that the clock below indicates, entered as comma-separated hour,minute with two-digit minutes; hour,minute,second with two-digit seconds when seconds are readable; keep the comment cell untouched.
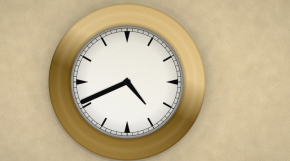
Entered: 4,41
